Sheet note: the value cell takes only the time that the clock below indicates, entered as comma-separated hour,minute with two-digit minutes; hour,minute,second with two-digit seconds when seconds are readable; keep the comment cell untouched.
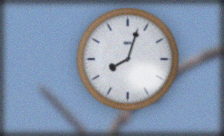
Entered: 8,03
